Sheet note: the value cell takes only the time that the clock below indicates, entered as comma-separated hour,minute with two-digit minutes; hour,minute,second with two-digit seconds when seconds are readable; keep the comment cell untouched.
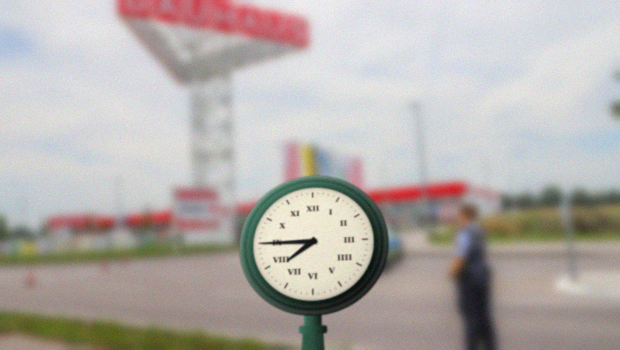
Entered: 7,45
